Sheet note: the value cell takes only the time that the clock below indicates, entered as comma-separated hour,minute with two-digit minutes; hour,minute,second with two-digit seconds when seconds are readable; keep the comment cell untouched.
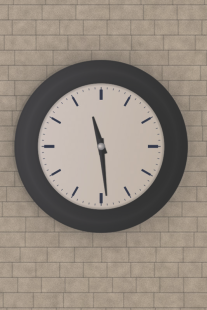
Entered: 11,29
